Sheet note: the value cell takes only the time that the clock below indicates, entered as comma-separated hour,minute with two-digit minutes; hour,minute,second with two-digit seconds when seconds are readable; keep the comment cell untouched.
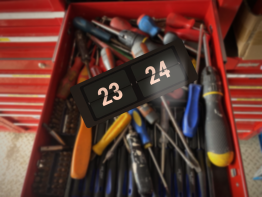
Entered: 23,24
